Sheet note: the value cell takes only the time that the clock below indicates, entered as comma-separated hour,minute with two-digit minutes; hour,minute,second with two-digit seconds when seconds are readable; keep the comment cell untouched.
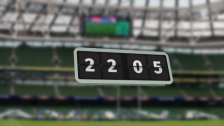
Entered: 22,05
